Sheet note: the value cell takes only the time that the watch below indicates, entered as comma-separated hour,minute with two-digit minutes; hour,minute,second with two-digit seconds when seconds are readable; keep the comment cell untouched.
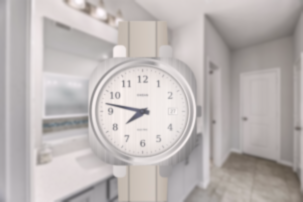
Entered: 7,47
